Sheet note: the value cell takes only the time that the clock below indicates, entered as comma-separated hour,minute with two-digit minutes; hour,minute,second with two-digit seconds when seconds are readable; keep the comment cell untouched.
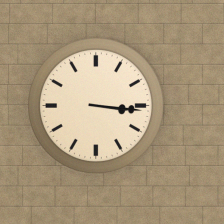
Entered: 3,16
